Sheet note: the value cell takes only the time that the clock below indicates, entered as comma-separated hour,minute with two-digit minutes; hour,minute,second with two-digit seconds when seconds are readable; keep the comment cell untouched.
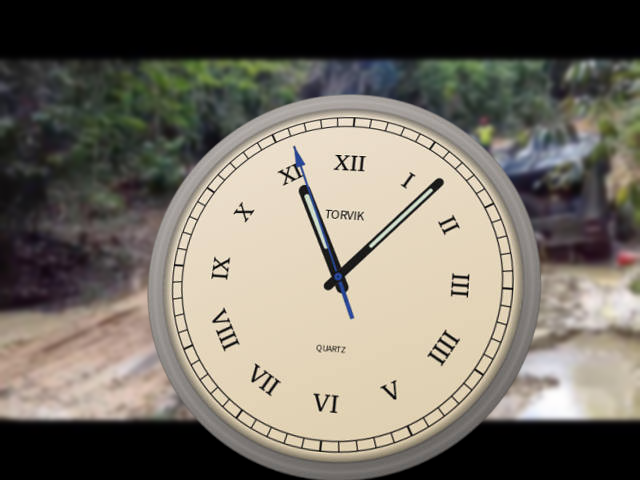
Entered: 11,06,56
